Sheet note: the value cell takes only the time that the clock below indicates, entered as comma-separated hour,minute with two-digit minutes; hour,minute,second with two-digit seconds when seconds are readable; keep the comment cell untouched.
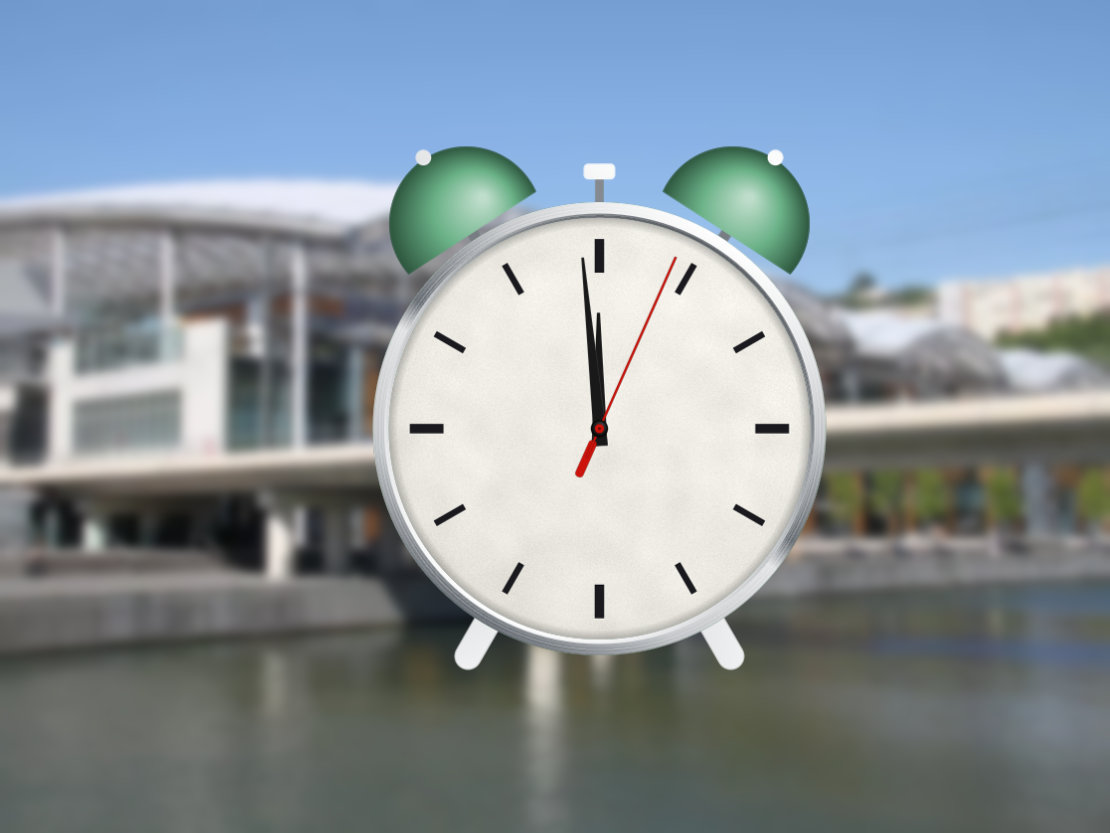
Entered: 11,59,04
